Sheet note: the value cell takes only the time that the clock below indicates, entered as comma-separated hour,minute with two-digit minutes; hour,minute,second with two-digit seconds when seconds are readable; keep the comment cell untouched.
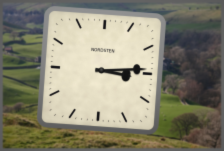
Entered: 3,14
